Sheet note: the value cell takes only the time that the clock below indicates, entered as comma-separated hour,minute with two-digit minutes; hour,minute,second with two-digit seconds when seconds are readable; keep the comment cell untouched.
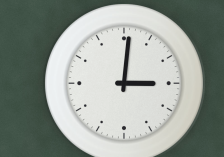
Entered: 3,01
